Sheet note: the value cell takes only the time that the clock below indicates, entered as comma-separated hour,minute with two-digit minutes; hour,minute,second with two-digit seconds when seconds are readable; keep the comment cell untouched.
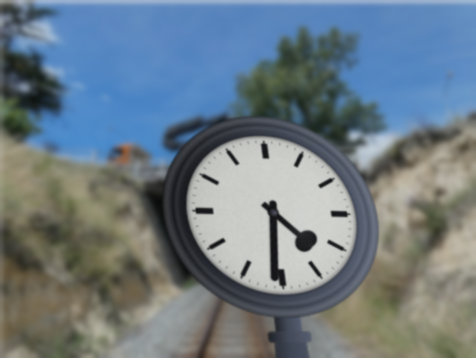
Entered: 4,31
